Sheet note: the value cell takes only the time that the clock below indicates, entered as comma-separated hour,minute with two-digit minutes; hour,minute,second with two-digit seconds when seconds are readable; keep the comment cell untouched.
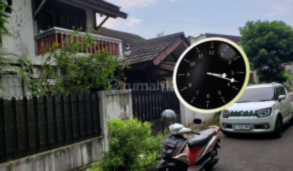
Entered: 3,18
